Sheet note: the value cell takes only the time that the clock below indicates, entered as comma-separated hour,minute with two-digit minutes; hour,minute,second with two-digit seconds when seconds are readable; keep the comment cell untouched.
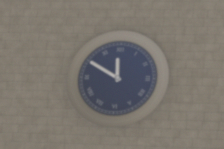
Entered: 11,50
